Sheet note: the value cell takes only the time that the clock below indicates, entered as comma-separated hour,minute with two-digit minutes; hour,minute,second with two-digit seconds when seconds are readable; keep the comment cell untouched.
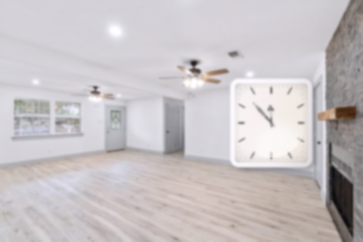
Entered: 11,53
